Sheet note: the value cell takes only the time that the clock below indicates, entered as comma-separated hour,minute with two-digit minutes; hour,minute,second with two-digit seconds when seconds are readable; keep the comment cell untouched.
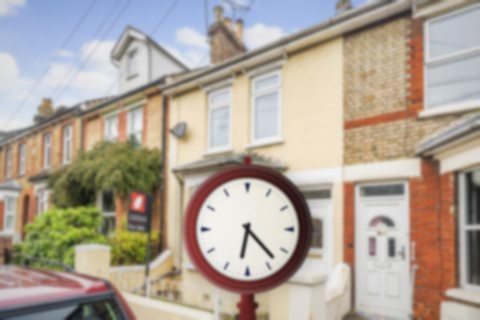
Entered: 6,23
